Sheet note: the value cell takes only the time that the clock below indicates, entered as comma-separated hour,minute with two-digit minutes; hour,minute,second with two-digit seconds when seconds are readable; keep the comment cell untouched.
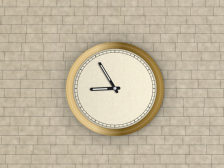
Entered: 8,55
